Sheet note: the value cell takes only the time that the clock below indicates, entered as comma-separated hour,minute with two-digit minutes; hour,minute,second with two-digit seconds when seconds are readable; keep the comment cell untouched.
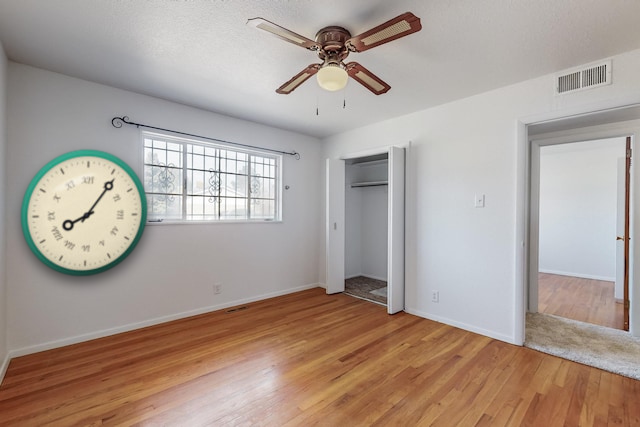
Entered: 8,06
